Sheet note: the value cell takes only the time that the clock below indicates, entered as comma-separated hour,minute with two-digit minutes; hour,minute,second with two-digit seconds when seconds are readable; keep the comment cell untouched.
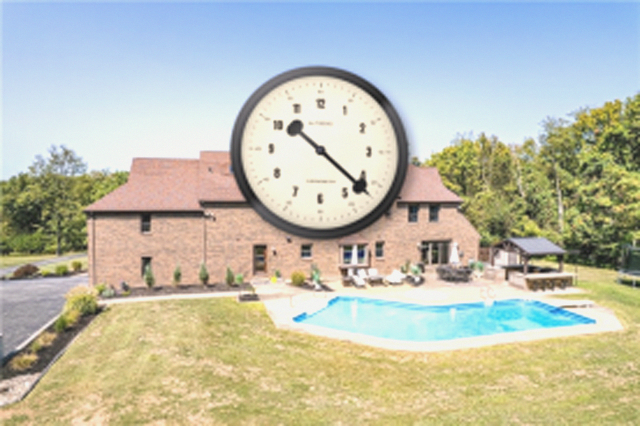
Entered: 10,22
